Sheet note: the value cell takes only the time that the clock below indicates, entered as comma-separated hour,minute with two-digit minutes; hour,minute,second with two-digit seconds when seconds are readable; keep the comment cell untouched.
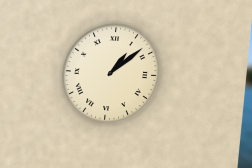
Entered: 1,08
